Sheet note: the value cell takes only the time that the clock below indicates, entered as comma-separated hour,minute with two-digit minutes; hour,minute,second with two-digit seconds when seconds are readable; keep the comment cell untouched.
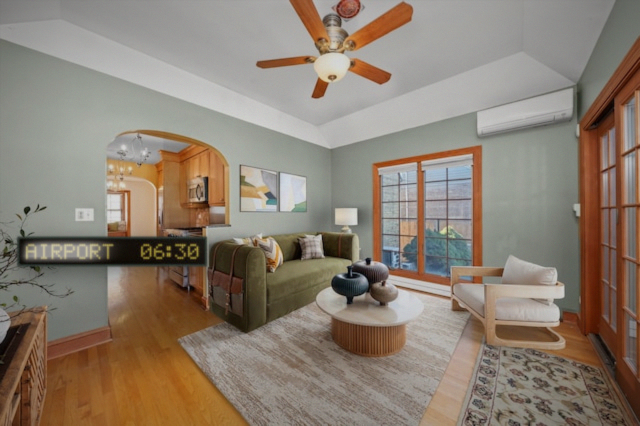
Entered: 6,30
